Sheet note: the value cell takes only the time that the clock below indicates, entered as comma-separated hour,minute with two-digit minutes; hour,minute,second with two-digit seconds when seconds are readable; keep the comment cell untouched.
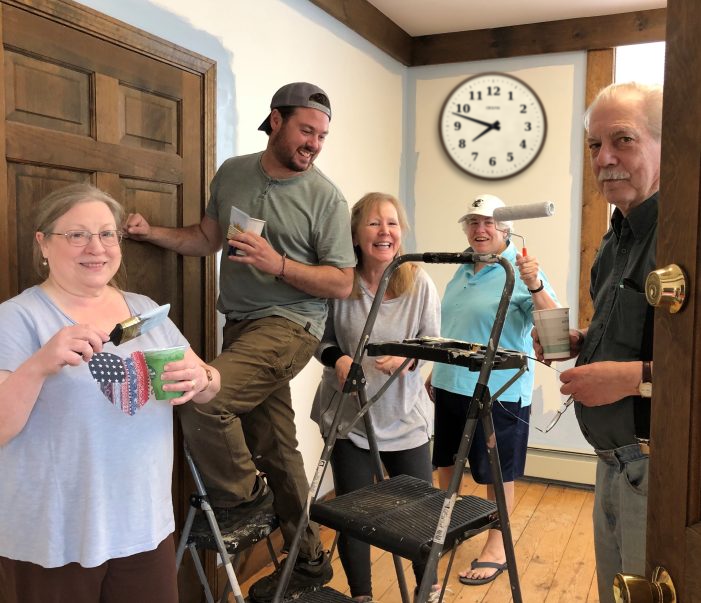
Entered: 7,48
